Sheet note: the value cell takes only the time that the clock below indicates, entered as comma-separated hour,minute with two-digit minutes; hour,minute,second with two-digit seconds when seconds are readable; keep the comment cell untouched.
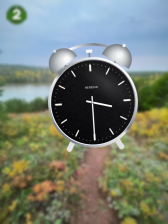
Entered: 3,30
